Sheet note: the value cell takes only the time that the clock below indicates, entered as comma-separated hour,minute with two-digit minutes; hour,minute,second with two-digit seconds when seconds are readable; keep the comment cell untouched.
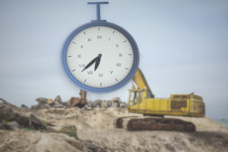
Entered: 6,38
